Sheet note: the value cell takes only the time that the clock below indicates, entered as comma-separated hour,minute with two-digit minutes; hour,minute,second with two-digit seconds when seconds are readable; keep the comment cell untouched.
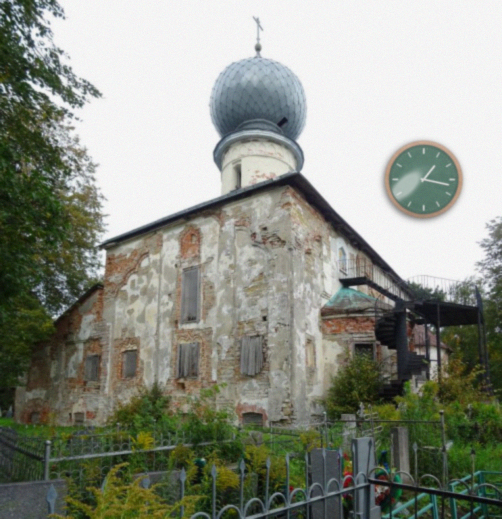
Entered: 1,17
